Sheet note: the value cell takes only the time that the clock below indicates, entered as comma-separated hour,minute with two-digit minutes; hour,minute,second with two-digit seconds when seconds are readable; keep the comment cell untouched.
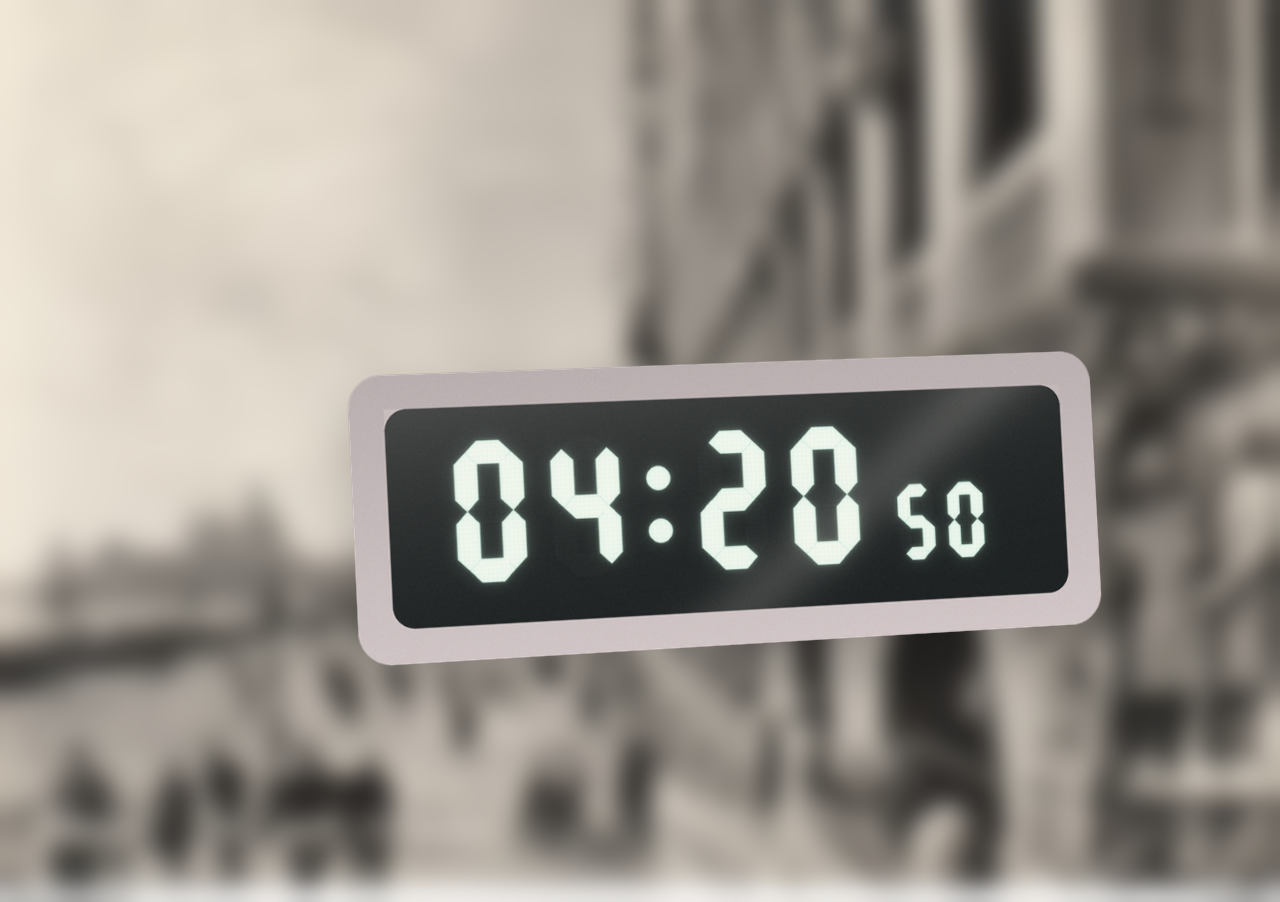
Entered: 4,20,50
